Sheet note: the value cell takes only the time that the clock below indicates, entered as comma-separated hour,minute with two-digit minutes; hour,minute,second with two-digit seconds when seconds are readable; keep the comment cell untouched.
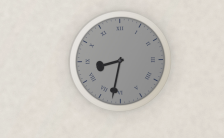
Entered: 8,32
